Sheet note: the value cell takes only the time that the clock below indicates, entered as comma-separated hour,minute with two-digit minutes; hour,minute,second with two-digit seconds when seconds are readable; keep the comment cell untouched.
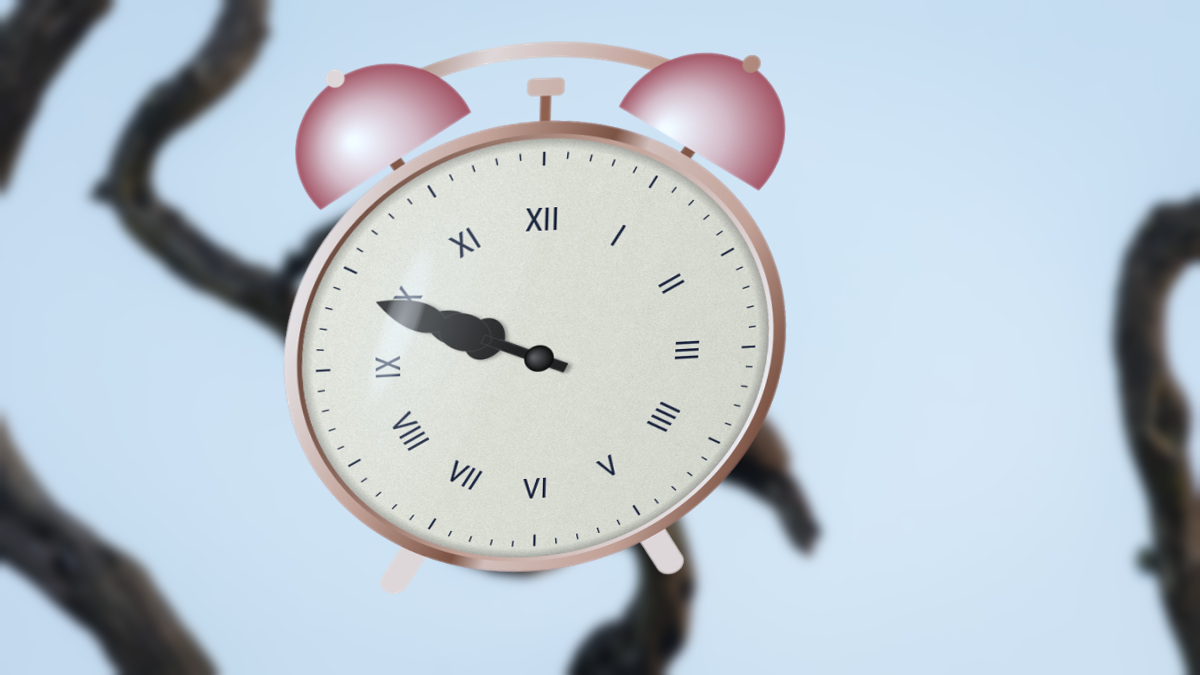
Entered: 9,49
